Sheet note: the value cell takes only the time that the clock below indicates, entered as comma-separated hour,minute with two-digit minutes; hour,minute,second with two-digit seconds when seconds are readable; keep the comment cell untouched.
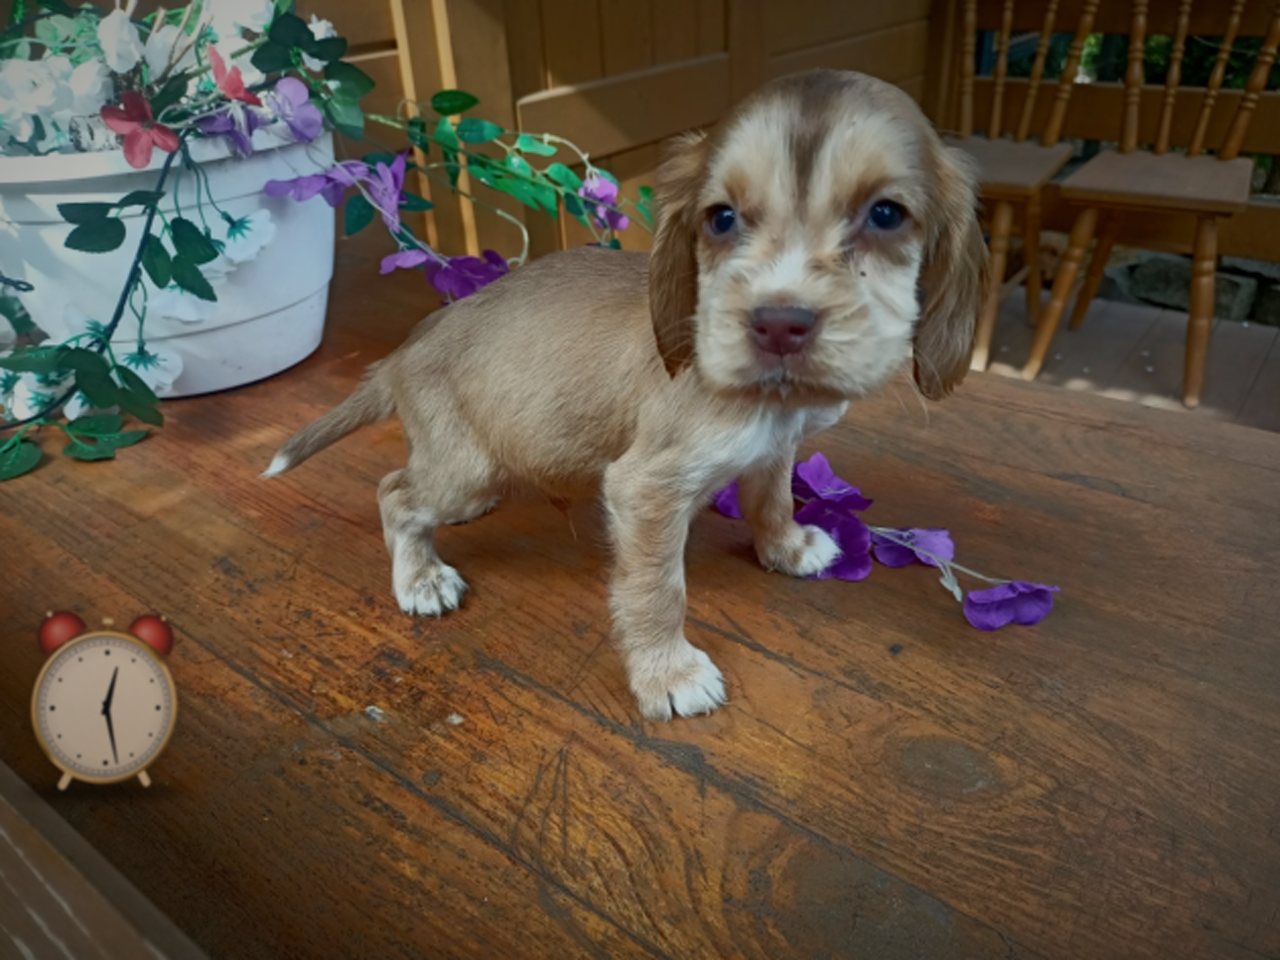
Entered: 12,28
